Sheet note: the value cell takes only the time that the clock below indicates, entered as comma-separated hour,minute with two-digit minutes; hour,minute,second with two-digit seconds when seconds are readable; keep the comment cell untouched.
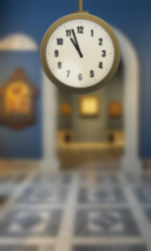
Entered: 10,57
